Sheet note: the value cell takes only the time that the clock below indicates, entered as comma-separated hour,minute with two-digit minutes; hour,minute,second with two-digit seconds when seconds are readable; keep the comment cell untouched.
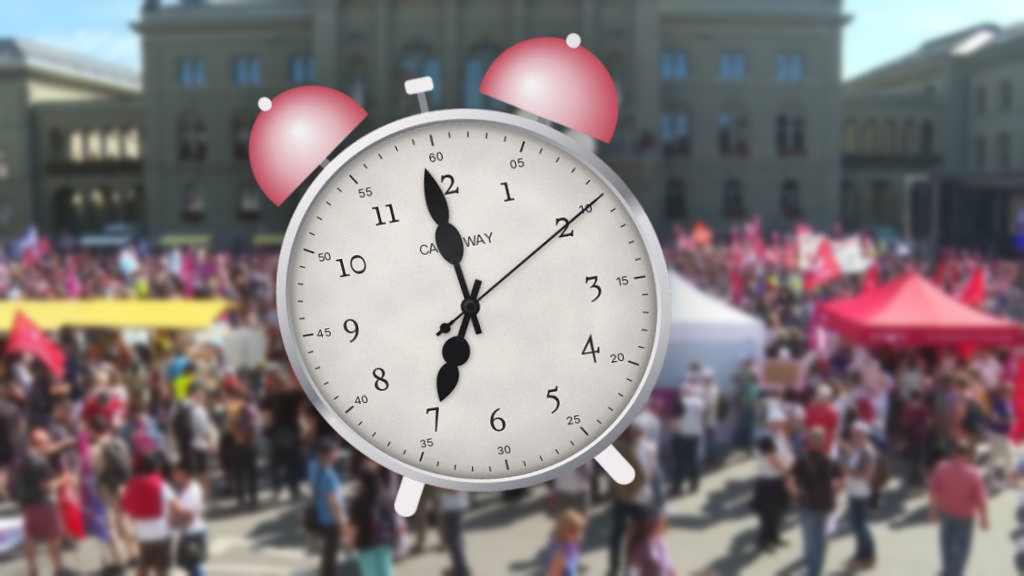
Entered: 6,59,10
